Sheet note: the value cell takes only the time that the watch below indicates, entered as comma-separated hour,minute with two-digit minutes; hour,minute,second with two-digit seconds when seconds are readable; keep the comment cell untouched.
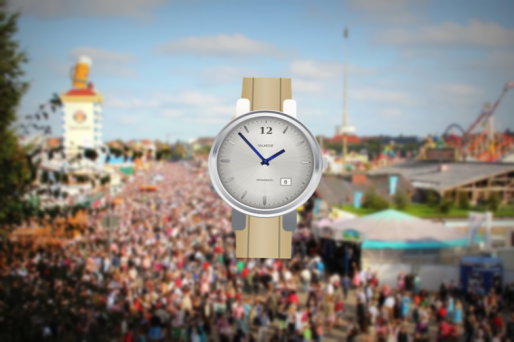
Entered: 1,53
